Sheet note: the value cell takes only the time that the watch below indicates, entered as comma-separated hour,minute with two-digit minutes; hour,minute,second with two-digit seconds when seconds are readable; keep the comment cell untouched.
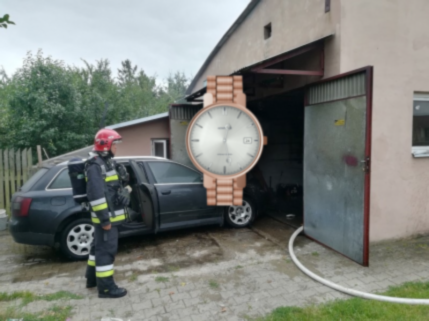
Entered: 12,28
